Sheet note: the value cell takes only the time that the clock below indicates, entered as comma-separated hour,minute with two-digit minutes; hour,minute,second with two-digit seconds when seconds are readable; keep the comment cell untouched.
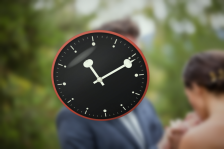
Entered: 11,11
